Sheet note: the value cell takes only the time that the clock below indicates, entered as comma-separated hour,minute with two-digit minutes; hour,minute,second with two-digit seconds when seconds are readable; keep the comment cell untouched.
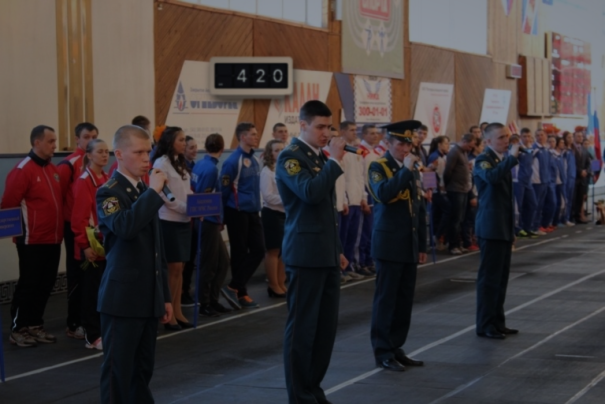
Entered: 4,20
